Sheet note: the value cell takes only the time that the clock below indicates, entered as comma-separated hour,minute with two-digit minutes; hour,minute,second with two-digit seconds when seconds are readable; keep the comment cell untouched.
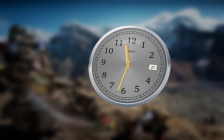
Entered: 11,32
